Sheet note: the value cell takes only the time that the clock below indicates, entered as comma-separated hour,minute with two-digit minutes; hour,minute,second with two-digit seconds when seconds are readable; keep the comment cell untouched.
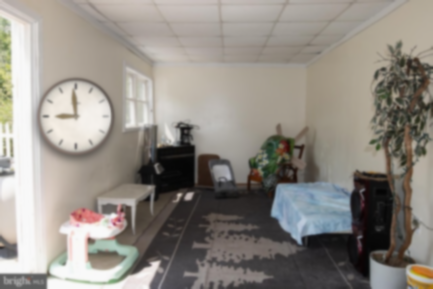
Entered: 8,59
